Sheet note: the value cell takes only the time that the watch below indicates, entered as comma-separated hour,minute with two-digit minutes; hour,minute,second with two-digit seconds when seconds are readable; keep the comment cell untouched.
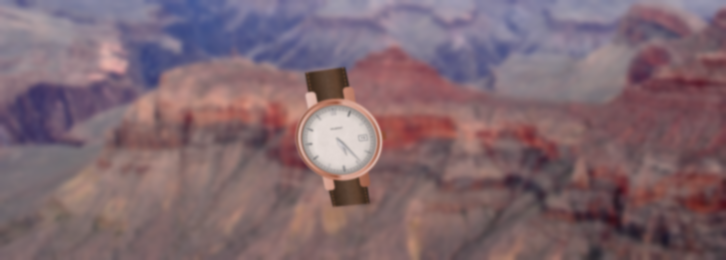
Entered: 5,24
